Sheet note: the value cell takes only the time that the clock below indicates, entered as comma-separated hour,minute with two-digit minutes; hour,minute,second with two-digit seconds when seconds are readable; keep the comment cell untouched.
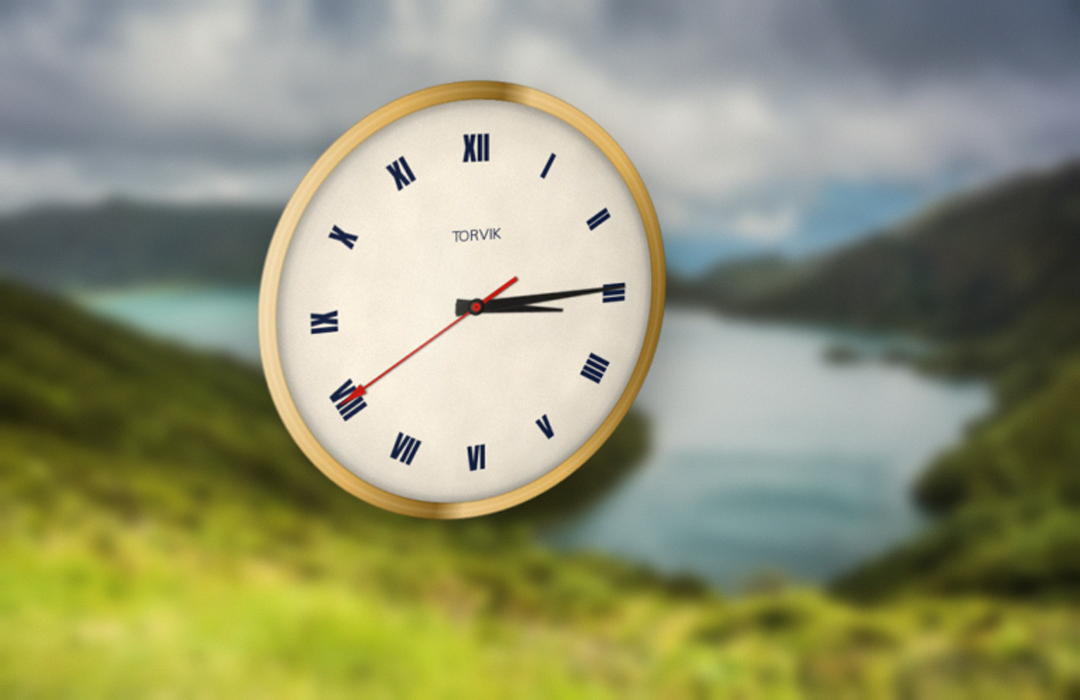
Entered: 3,14,40
